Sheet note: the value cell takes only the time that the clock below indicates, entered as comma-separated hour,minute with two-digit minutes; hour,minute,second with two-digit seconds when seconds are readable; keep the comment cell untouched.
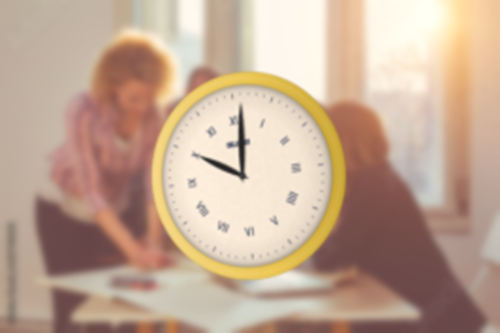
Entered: 10,01
